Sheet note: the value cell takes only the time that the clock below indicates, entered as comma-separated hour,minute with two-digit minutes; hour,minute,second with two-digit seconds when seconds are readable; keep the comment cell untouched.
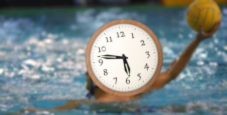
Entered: 5,47
